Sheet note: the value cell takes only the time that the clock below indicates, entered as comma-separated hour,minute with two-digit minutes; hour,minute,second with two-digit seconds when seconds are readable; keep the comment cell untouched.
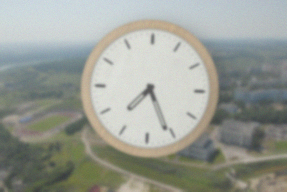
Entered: 7,26
